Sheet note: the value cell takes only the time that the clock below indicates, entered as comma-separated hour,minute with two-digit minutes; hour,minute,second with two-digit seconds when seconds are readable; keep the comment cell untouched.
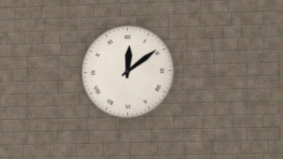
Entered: 12,09
